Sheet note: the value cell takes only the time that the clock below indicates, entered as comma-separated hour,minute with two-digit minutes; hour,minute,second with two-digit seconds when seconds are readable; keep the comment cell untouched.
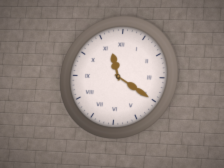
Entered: 11,20
